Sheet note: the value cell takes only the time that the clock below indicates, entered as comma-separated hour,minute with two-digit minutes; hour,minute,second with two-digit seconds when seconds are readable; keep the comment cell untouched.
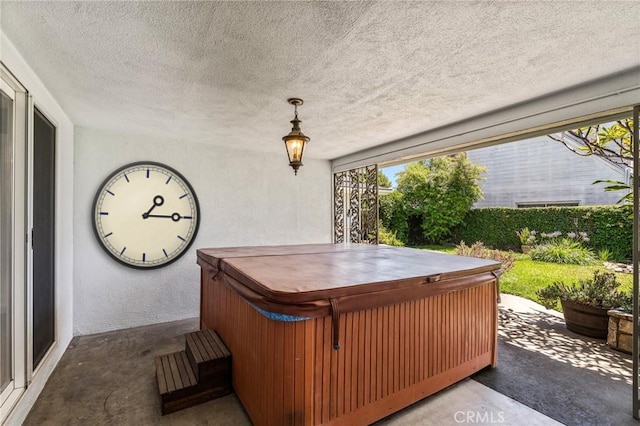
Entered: 1,15
